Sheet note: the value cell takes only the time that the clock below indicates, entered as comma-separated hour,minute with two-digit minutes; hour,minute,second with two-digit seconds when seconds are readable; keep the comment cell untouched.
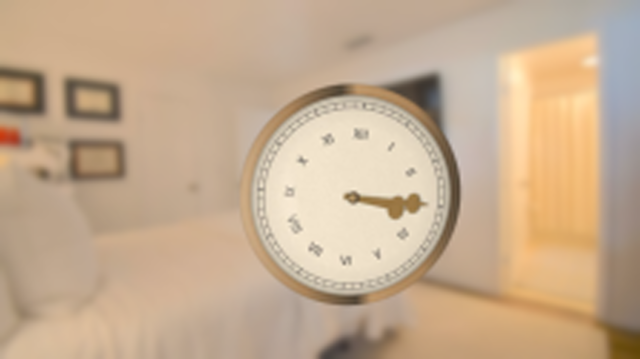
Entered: 3,15
